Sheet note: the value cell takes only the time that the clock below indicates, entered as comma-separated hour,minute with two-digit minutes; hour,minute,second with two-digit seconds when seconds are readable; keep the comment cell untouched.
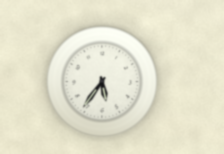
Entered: 5,36
